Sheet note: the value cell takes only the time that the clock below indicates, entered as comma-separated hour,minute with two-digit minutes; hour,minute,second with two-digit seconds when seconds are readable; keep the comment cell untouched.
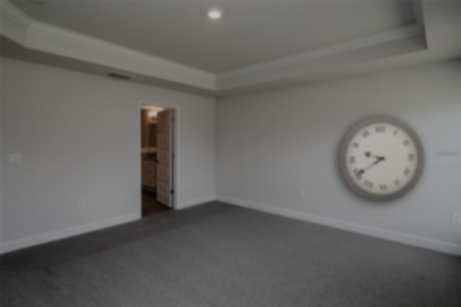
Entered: 9,40
